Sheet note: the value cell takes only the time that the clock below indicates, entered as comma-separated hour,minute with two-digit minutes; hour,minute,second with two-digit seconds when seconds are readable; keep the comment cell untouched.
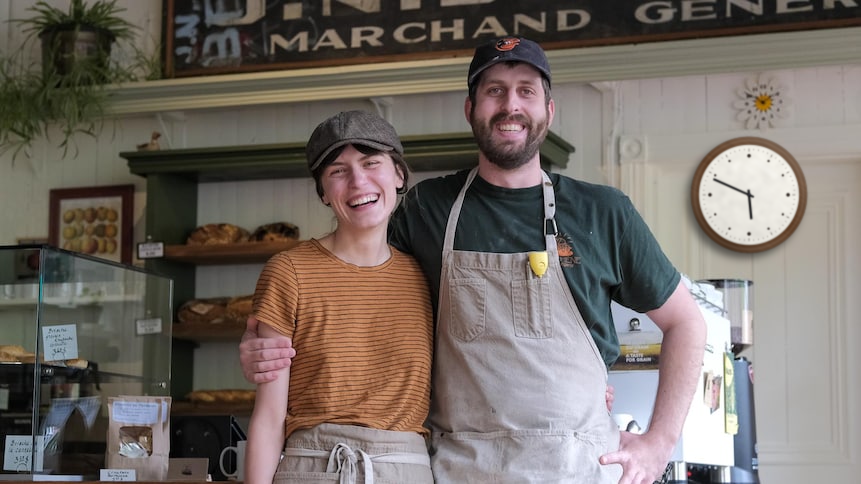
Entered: 5,49
